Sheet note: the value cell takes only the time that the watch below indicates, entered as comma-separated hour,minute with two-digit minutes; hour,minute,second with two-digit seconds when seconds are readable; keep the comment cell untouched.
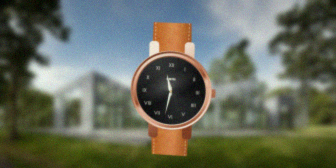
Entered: 11,32
